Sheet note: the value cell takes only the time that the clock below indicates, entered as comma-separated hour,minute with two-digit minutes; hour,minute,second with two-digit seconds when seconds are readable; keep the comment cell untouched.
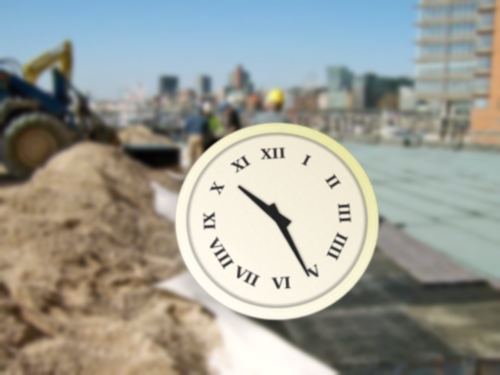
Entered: 10,26
